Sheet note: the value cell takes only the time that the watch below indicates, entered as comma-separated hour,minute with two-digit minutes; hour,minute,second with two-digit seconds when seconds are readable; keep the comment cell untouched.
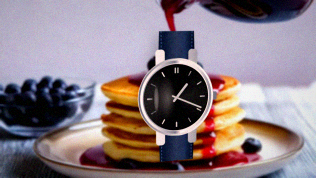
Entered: 1,19
